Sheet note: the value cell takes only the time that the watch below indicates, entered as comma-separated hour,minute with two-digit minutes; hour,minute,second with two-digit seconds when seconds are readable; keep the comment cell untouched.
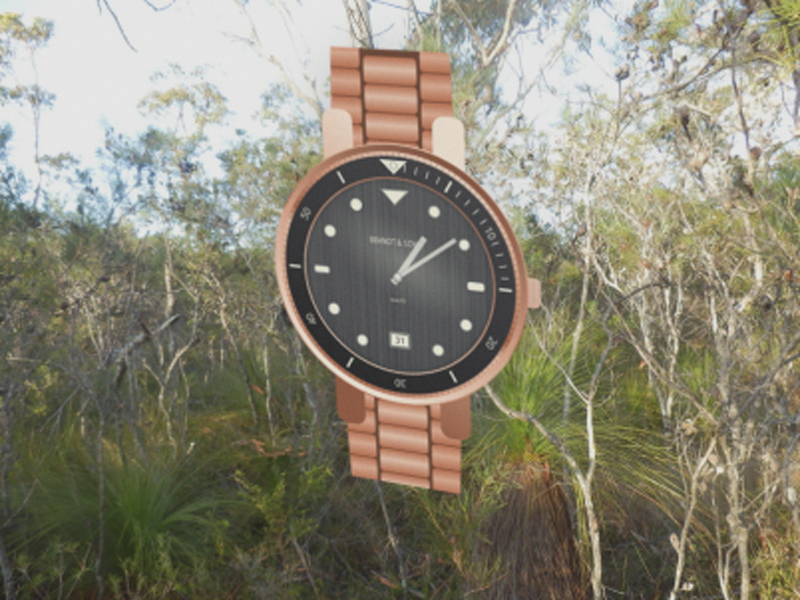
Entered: 1,09
